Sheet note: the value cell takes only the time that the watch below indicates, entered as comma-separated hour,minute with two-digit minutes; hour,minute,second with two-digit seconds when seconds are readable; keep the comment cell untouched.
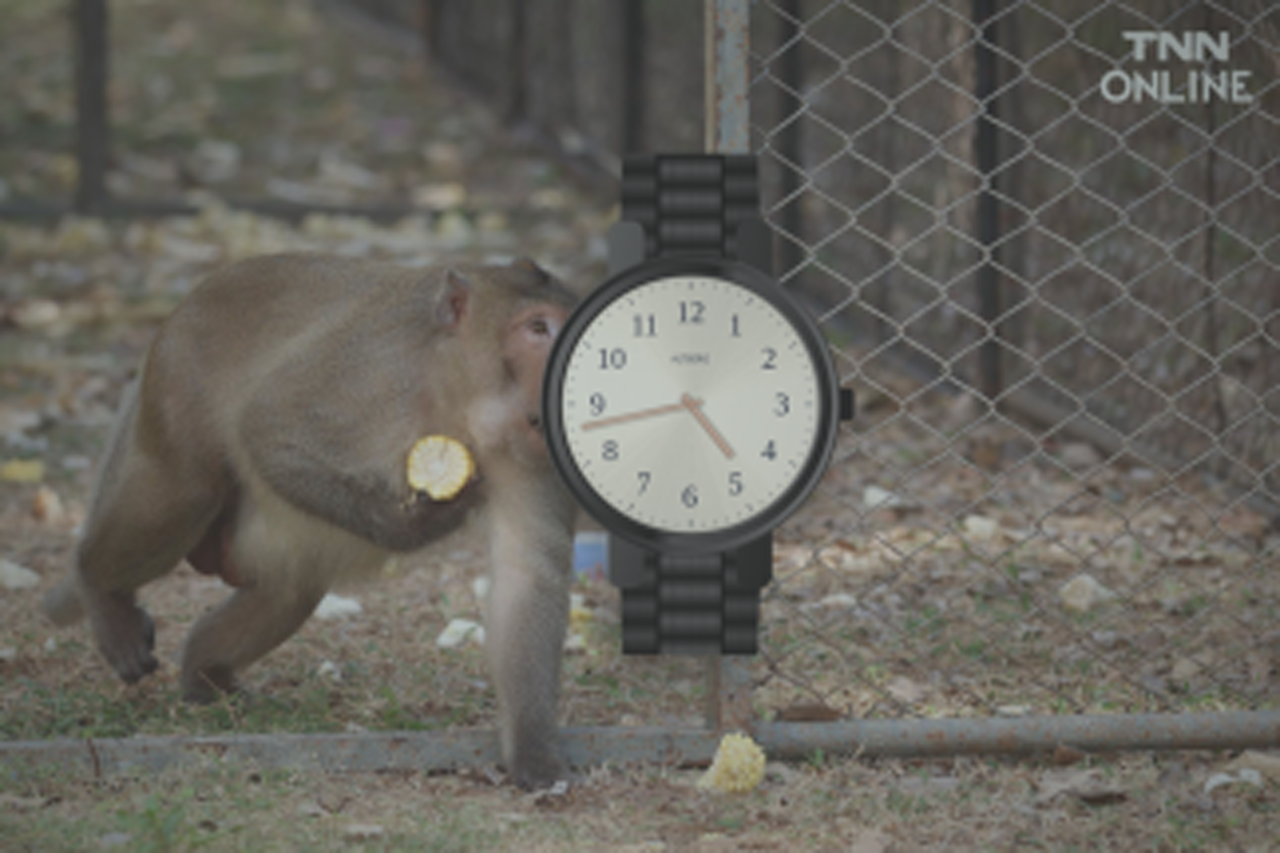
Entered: 4,43
